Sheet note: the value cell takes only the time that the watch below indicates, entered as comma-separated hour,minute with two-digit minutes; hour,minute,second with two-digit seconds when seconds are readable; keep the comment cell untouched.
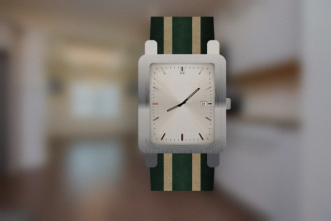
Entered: 8,08
